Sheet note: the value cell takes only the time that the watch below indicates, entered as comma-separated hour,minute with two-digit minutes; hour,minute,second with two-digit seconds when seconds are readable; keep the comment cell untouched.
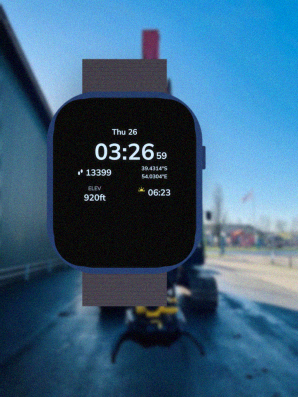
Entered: 3,26,59
